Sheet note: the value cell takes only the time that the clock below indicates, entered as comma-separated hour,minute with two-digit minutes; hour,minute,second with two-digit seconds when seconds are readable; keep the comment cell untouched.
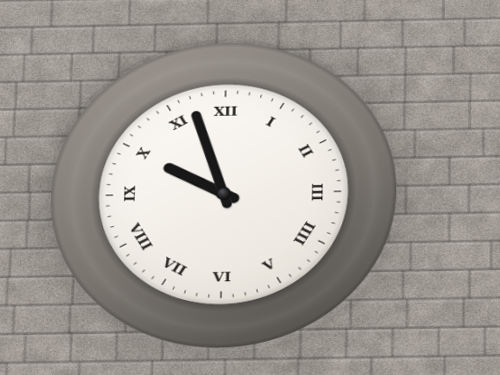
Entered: 9,57
